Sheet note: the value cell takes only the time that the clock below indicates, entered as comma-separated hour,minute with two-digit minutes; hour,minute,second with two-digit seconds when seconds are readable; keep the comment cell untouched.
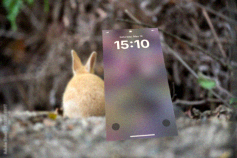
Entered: 15,10
